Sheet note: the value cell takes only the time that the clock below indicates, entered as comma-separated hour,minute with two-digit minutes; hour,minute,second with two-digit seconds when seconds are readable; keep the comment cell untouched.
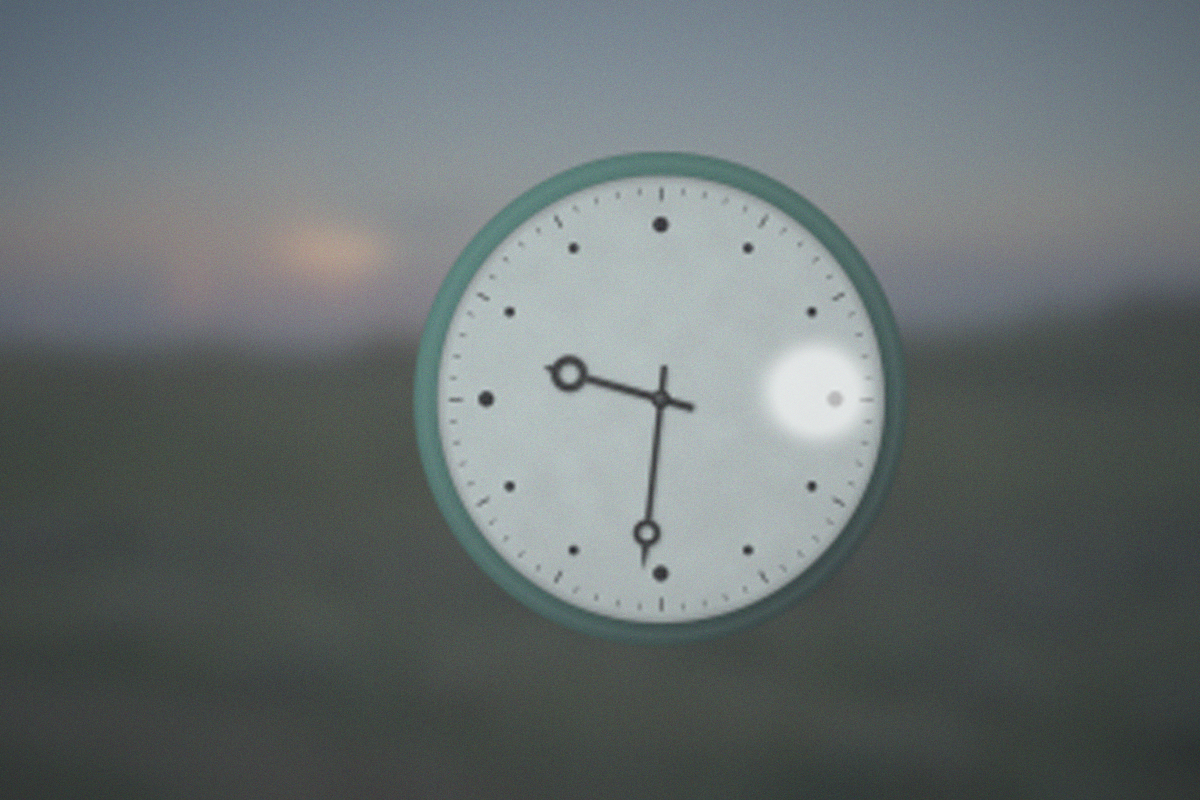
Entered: 9,31
